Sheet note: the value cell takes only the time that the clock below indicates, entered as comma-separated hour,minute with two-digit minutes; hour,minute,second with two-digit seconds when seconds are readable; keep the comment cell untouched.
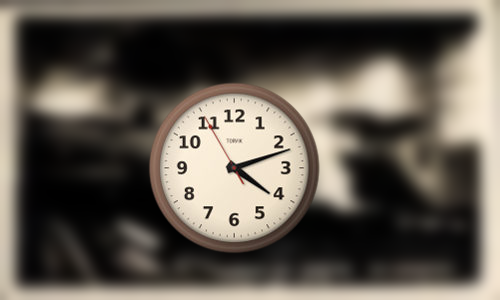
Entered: 4,11,55
